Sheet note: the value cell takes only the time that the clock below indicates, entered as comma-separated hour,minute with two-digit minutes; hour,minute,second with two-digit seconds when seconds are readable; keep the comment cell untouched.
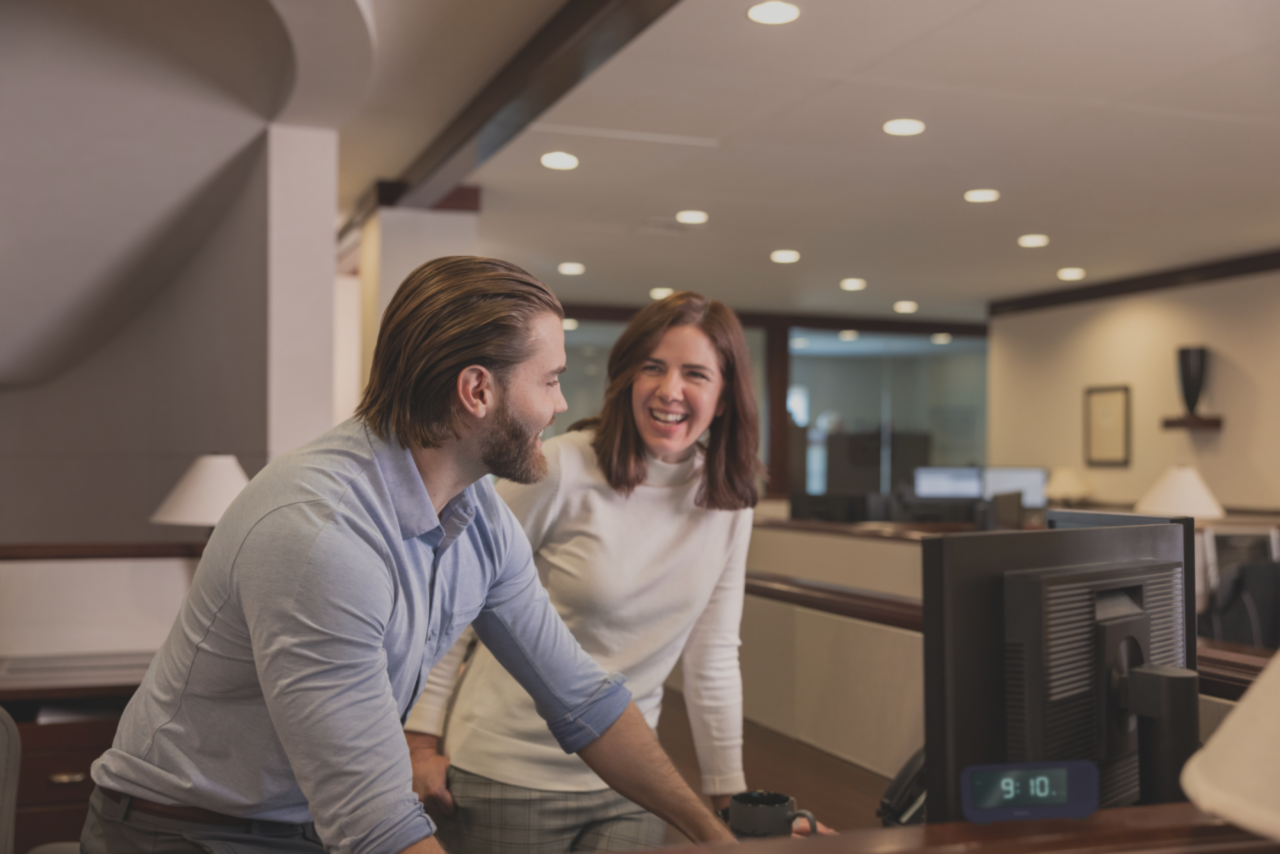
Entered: 9,10
